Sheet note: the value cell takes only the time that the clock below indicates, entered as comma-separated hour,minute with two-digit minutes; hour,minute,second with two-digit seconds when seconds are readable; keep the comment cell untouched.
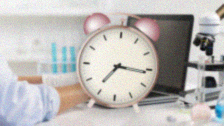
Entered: 7,16
